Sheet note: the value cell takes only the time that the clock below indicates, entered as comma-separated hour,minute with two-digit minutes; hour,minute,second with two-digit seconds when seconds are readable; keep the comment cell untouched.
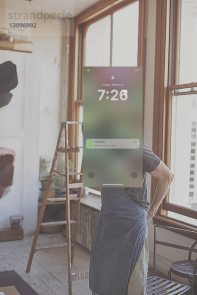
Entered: 7,26
